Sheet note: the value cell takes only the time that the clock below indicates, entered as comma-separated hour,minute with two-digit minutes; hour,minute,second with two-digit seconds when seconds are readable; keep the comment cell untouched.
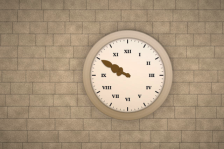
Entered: 9,50
